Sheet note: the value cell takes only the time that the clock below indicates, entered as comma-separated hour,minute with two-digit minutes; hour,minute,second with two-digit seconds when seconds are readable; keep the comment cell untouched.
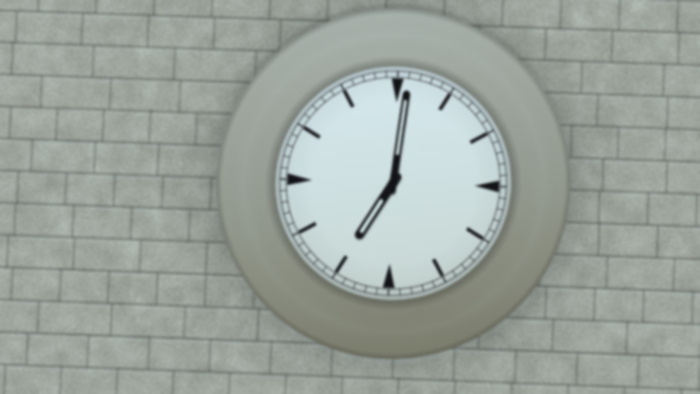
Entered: 7,01
